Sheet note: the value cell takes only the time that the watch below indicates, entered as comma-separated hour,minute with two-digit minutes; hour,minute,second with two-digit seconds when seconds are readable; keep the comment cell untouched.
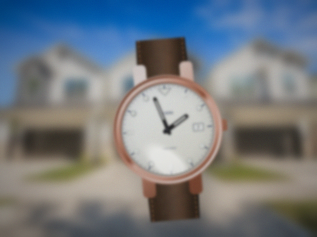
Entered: 1,57
